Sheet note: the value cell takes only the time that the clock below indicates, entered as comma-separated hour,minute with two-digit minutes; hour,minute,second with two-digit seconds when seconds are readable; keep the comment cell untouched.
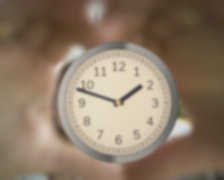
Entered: 1,48
